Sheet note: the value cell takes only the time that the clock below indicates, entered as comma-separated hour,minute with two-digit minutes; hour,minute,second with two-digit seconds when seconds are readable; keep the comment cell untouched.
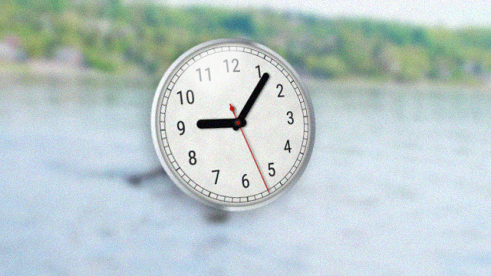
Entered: 9,06,27
